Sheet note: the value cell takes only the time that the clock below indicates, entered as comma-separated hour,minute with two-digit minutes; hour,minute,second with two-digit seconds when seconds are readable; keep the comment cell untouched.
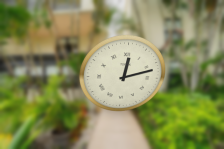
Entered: 12,12
